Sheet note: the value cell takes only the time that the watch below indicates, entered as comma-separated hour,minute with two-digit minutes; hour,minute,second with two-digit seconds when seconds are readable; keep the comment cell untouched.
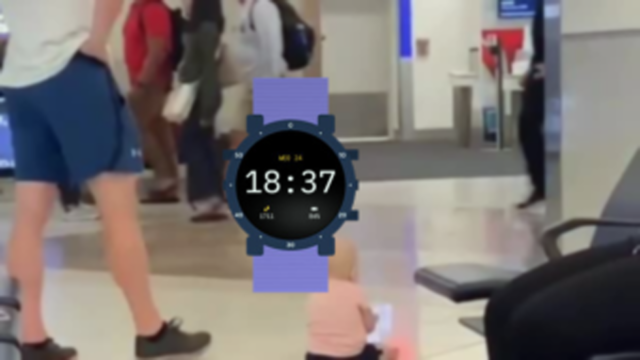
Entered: 18,37
